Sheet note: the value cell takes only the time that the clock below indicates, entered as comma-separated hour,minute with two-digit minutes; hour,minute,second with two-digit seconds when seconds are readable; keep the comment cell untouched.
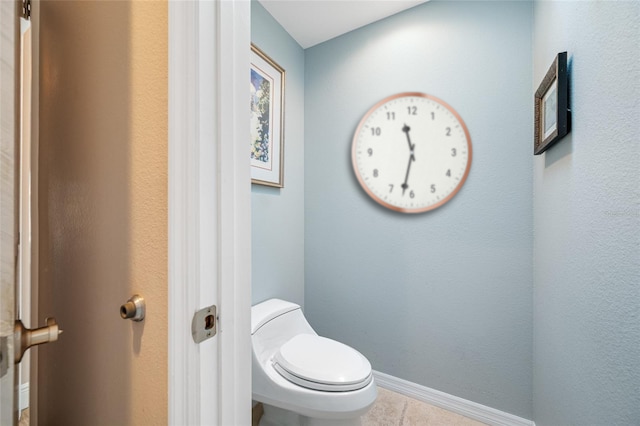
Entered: 11,32
